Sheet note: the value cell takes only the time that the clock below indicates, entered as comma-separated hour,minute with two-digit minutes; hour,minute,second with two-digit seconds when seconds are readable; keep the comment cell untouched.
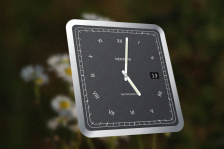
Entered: 5,02
